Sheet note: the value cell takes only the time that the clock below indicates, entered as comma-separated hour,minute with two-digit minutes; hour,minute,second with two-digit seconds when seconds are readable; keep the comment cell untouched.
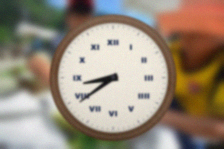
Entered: 8,39
